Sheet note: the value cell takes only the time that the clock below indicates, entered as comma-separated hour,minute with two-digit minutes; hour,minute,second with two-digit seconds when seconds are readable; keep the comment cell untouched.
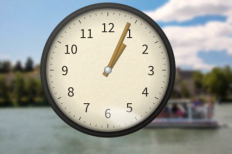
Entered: 1,04
